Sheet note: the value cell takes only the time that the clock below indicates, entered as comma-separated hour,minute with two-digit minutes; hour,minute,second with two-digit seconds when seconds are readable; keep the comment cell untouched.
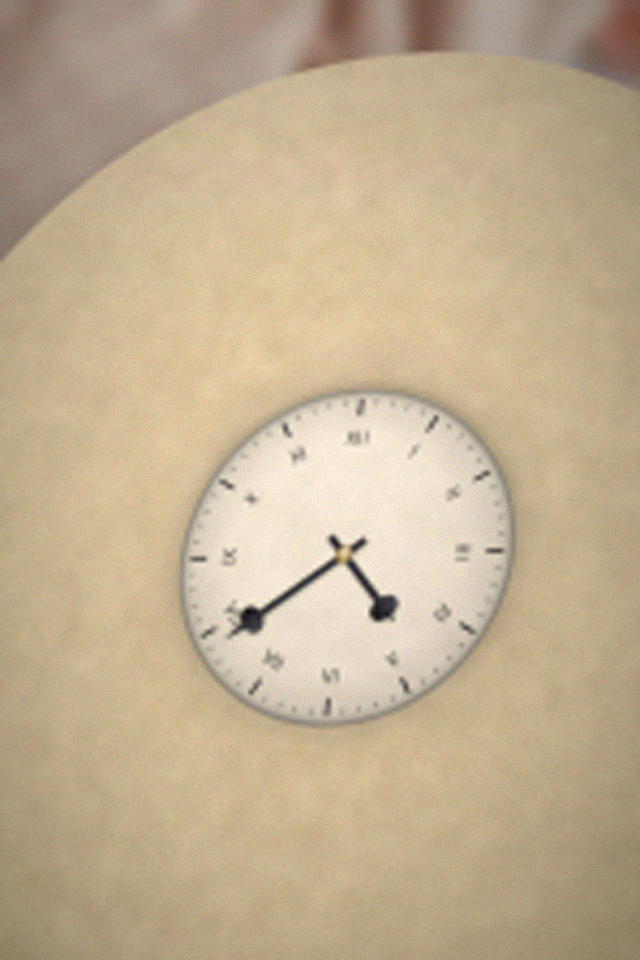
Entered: 4,39
